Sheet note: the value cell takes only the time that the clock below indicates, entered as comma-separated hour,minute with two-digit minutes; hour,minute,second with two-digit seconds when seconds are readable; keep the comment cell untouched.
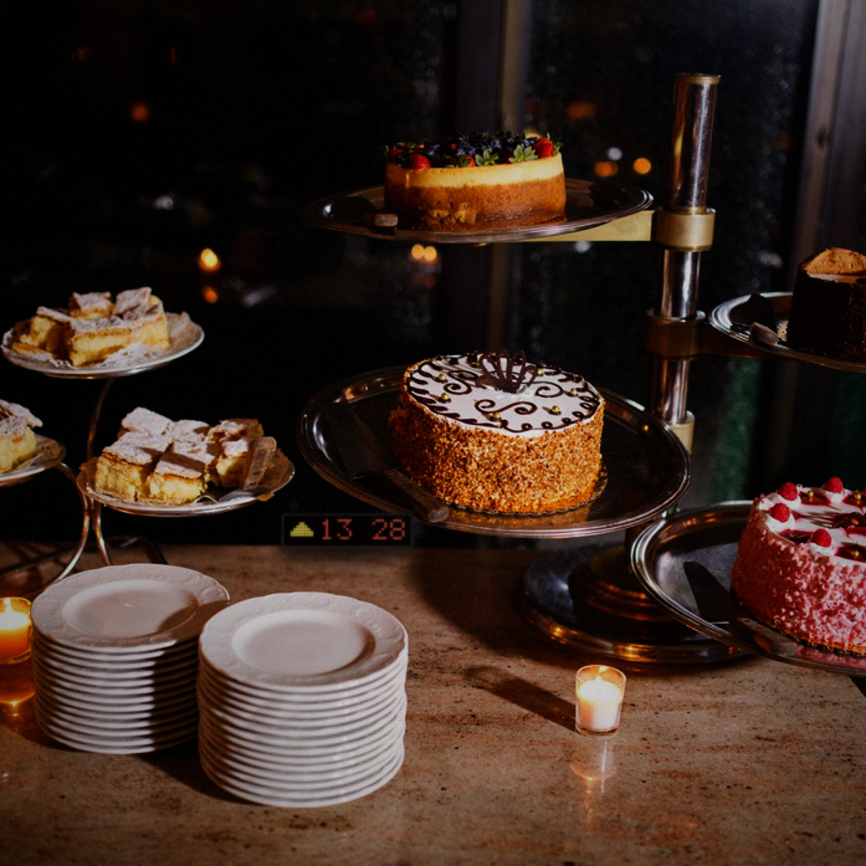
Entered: 13,28
